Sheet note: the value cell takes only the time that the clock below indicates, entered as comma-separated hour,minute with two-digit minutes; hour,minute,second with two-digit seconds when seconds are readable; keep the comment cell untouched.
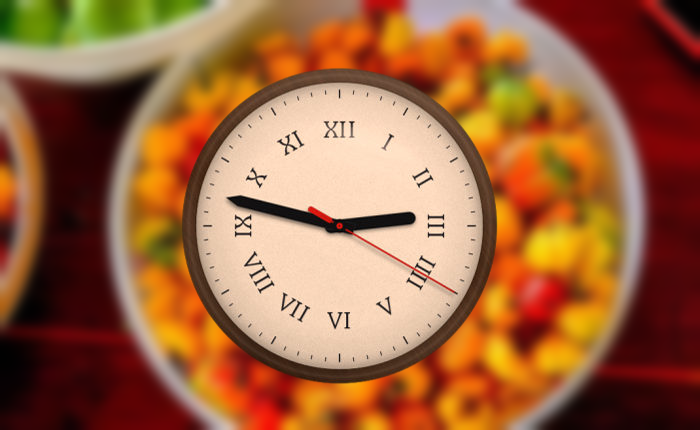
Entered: 2,47,20
